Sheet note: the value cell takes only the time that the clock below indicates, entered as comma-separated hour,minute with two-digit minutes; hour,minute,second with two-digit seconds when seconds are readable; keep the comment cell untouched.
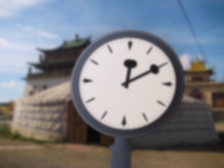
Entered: 12,10
